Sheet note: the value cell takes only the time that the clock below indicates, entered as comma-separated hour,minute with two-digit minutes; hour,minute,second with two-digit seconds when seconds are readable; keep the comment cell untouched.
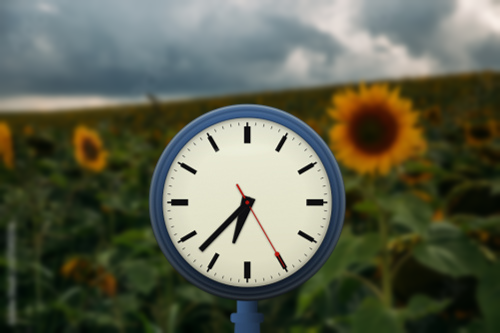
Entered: 6,37,25
